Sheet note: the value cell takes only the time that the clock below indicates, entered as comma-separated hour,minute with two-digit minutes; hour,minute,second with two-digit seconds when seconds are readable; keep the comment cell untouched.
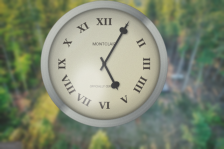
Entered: 5,05
